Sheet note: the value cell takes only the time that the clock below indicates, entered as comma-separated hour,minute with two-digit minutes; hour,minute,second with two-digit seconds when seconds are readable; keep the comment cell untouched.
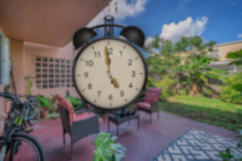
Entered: 4,59
